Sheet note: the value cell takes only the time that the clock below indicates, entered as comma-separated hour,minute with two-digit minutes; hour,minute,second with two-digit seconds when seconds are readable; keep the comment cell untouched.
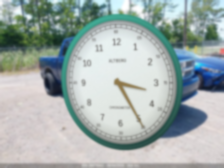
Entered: 3,25
